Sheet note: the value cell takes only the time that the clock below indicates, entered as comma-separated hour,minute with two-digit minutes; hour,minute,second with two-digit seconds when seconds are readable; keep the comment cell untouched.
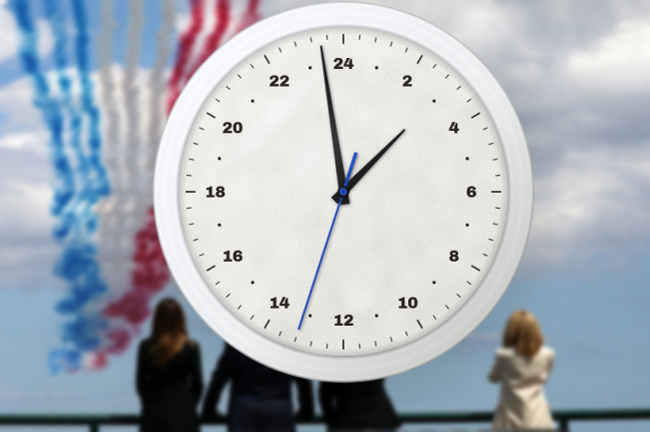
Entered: 2,58,33
